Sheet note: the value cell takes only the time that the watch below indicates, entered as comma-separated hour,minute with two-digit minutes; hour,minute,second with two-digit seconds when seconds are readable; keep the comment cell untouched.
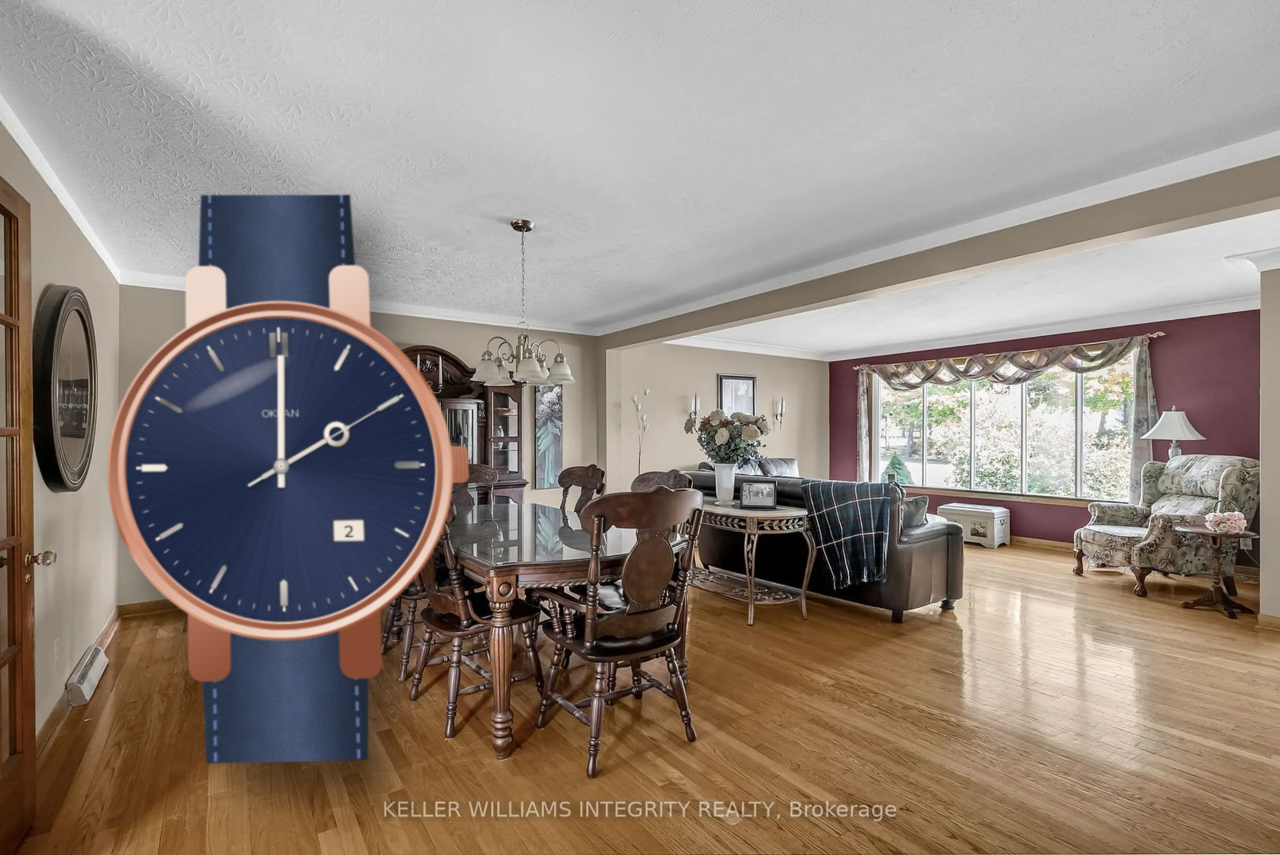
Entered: 2,00,10
